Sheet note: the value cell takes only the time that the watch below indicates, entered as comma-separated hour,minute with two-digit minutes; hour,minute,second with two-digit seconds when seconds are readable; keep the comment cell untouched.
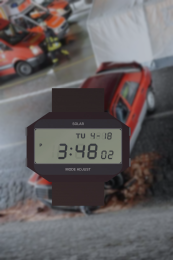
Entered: 3,48,02
